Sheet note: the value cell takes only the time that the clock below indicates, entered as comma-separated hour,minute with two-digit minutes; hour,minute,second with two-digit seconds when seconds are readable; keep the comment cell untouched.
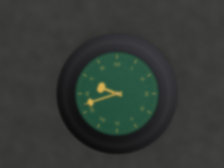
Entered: 9,42
